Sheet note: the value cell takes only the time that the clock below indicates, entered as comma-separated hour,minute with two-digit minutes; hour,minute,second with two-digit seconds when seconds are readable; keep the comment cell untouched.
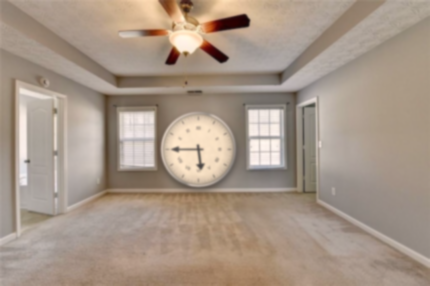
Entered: 5,45
